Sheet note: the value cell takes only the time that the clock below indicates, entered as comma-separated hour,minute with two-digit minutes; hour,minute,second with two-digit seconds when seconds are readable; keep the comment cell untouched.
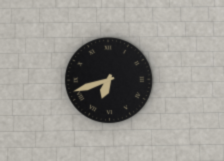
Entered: 6,42
